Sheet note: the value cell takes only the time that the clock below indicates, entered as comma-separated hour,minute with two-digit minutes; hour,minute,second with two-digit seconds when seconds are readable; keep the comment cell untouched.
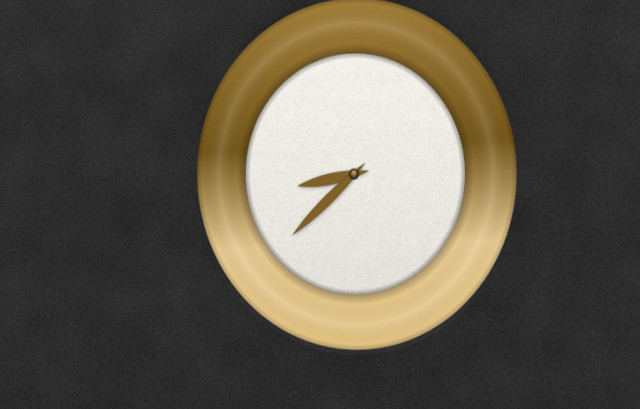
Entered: 8,38
